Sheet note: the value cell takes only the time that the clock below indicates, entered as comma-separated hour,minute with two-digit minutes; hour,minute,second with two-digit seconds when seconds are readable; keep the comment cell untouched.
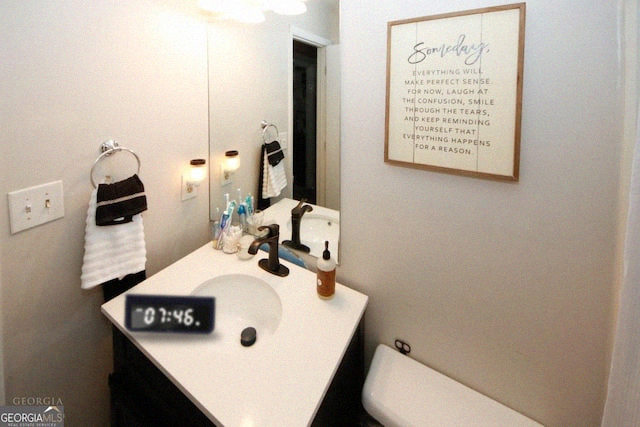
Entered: 7,46
